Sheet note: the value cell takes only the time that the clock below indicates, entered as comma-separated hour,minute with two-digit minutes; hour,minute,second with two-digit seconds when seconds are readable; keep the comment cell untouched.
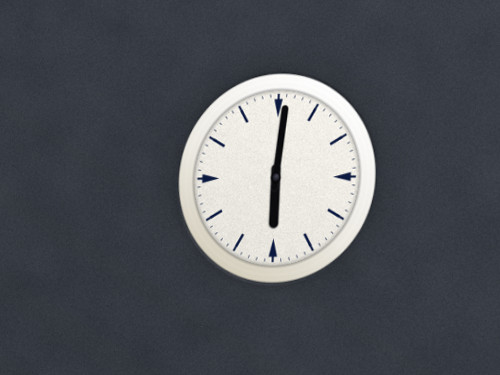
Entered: 6,01
